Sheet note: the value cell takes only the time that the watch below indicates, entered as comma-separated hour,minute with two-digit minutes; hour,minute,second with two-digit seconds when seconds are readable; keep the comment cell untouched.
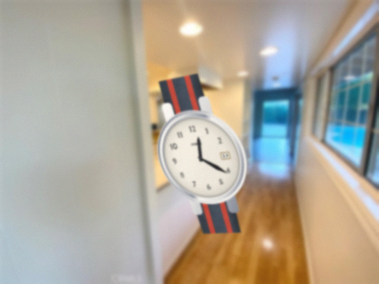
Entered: 12,21
